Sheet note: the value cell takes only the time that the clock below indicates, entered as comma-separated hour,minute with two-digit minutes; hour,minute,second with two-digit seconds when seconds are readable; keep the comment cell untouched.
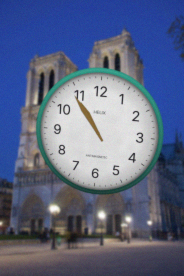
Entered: 10,54
